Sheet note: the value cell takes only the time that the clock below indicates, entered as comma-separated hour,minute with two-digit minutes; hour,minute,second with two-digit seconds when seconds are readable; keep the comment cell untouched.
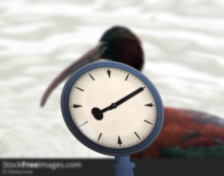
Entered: 8,10
